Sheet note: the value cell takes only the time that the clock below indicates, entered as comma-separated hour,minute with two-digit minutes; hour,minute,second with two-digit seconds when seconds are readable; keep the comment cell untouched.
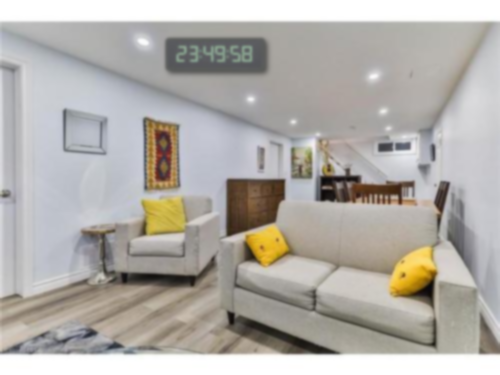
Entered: 23,49,58
